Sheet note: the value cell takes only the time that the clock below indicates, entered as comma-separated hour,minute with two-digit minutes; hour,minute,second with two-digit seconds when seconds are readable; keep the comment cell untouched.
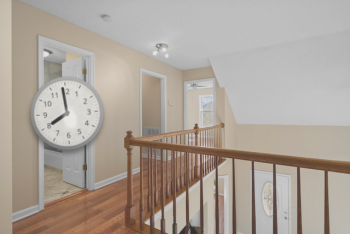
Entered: 7,59
